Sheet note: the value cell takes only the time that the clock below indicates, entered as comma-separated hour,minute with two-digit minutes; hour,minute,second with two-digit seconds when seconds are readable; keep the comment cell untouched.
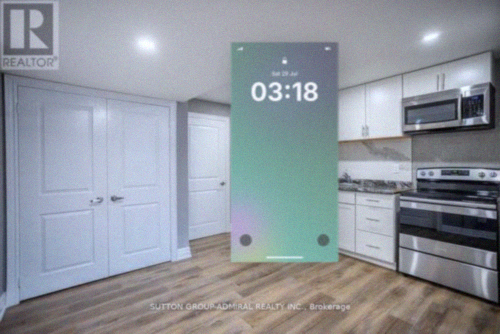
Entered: 3,18
